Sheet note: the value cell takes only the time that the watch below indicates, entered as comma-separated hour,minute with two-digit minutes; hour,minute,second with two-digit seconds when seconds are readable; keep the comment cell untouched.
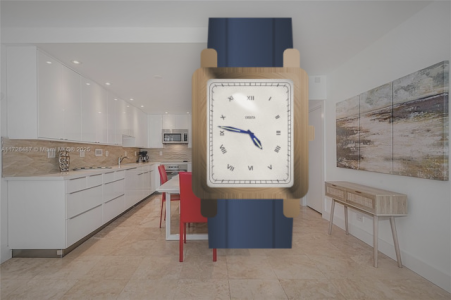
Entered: 4,47
